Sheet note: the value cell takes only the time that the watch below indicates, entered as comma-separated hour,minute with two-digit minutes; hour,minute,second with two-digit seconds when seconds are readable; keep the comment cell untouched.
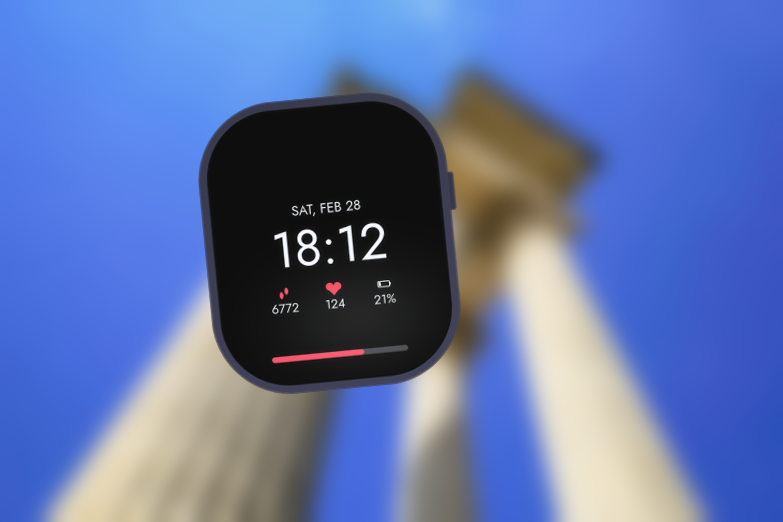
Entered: 18,12
